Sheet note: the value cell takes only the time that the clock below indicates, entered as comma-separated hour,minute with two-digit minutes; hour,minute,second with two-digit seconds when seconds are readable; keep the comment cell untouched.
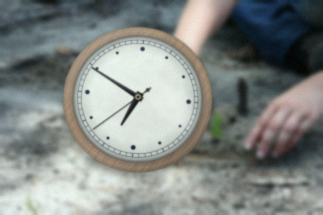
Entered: 6,49,38
